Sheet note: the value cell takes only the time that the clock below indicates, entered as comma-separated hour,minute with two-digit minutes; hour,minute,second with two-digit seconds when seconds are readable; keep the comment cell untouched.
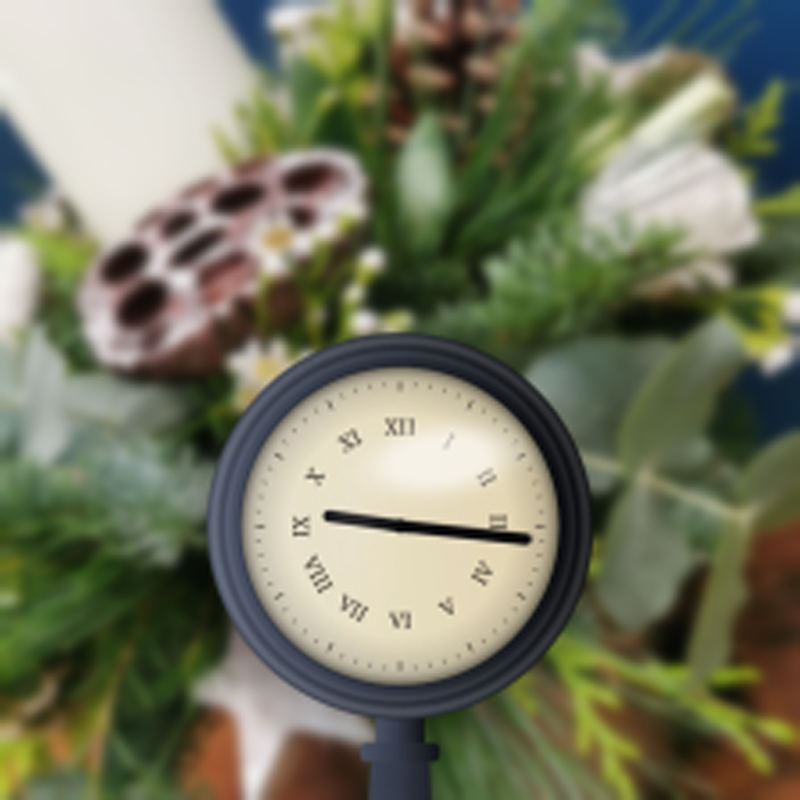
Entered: 9,16
